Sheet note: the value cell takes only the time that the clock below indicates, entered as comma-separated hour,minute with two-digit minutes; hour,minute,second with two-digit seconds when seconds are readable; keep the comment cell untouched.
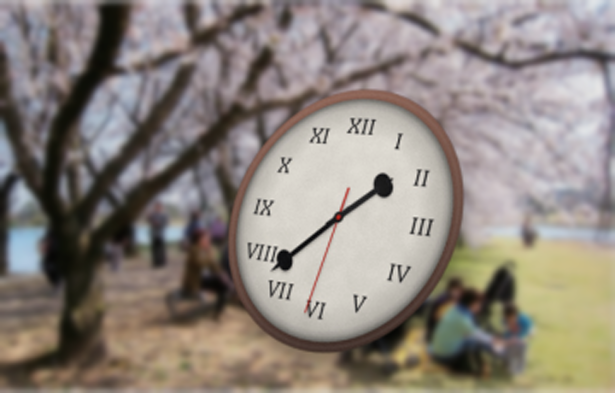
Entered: 1,37,31
